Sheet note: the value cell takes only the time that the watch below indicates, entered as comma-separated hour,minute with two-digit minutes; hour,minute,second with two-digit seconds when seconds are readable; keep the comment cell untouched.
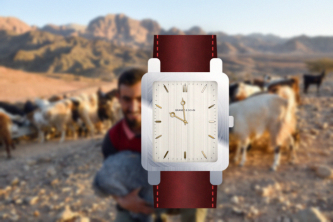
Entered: 9,59
